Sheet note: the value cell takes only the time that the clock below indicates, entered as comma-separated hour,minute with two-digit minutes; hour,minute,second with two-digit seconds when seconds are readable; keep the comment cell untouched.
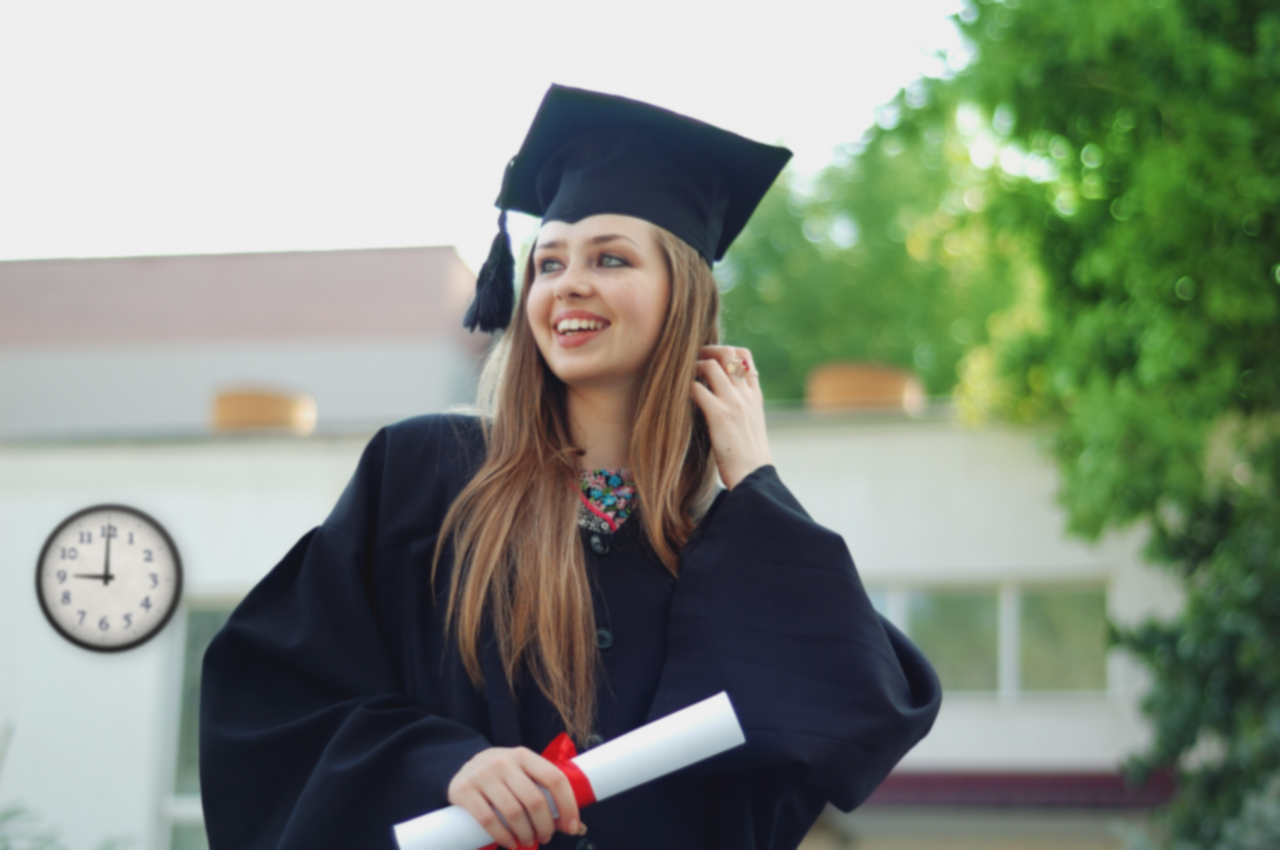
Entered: 9,00
